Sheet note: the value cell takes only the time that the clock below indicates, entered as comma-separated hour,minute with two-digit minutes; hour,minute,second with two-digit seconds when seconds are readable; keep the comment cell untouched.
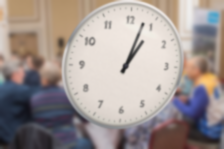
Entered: 1,03
